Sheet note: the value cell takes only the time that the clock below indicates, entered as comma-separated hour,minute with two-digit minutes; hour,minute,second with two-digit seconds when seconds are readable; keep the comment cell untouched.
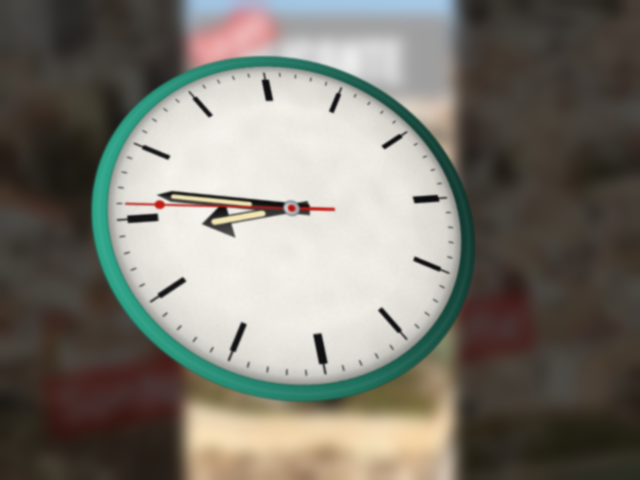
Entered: 8,46,46
